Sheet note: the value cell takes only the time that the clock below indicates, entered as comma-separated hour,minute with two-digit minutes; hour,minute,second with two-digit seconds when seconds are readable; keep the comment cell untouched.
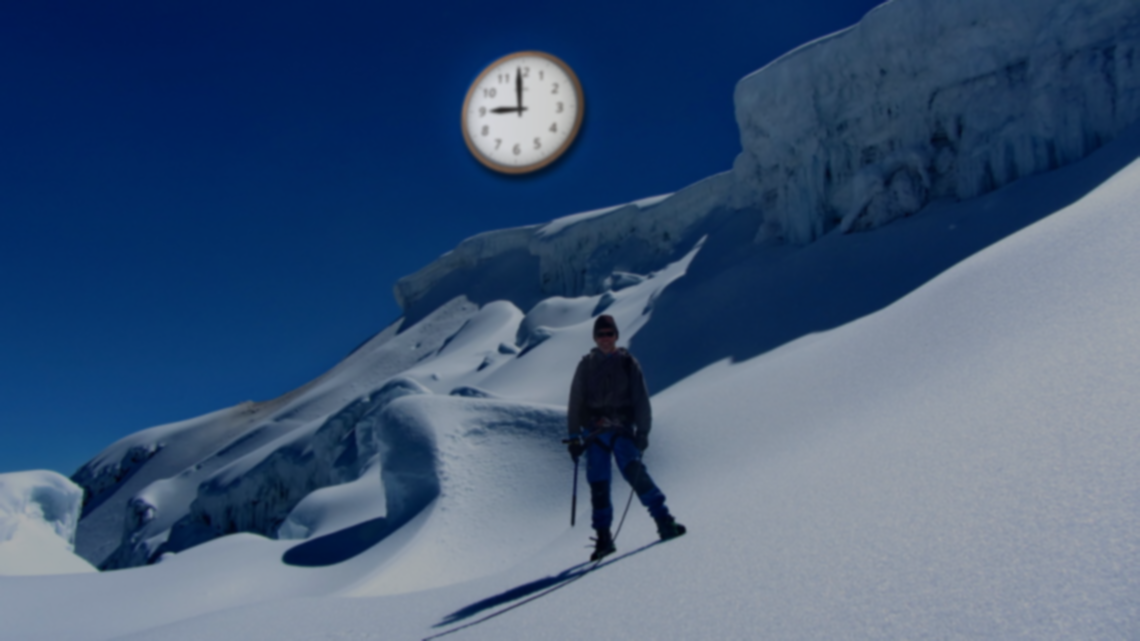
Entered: 8,59
